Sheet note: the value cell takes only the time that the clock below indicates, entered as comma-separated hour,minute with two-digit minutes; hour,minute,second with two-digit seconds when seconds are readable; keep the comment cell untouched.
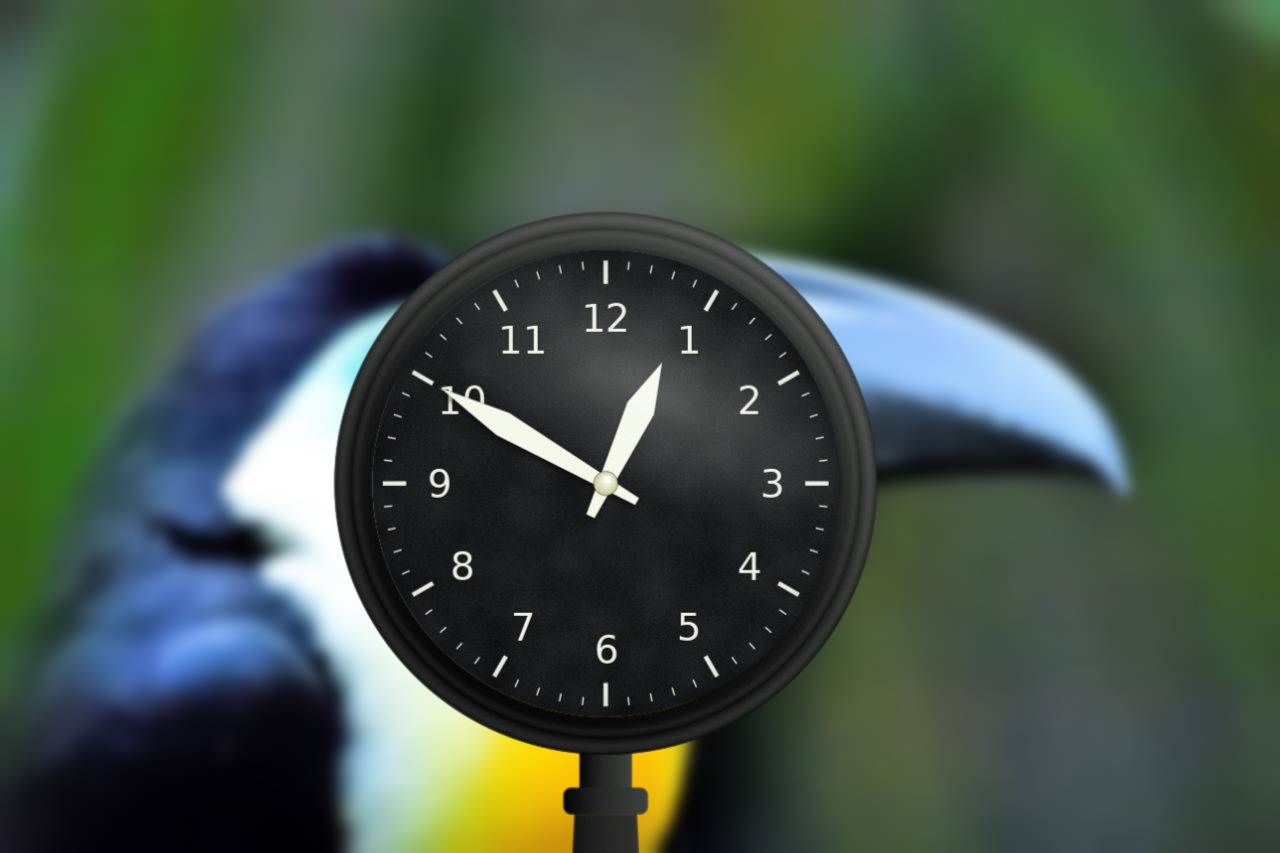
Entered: 12,50
